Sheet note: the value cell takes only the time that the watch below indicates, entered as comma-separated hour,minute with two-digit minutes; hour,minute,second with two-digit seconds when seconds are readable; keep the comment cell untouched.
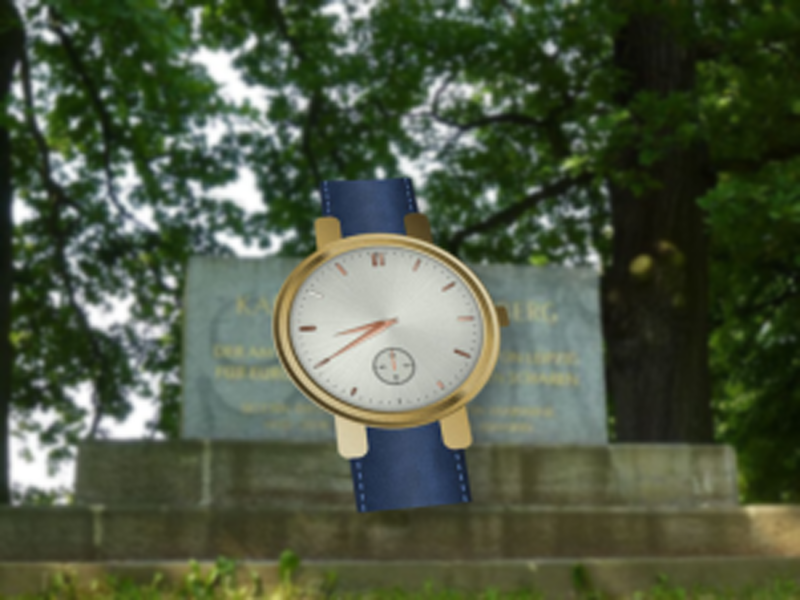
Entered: 8,40
